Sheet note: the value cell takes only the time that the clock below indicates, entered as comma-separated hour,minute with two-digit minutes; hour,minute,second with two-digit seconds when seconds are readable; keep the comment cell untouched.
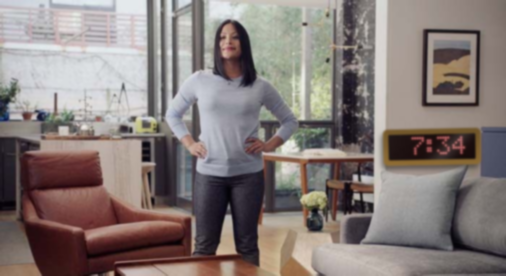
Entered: 7,34
